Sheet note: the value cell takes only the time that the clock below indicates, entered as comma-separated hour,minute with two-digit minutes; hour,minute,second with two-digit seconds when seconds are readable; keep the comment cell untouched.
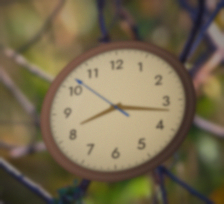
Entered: 8,16,52
